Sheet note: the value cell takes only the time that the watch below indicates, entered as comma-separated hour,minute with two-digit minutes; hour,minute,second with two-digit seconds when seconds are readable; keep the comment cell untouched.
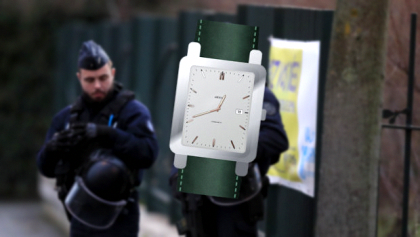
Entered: 12,41
